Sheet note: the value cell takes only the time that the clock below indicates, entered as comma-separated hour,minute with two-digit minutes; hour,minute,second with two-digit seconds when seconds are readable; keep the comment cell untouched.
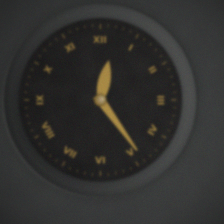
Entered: 12,24
